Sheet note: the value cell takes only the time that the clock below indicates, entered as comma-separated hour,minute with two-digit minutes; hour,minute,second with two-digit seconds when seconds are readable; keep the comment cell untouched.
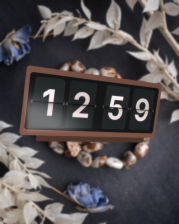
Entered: 12,59
